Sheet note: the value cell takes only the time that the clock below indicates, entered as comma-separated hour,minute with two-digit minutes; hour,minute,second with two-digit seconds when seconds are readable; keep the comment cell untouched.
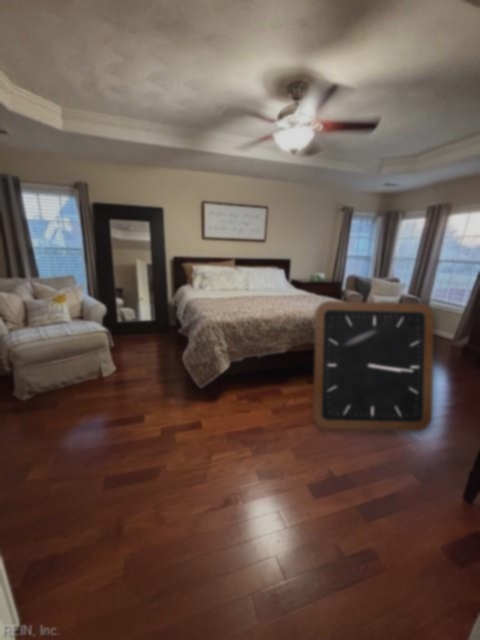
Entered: 3,16
